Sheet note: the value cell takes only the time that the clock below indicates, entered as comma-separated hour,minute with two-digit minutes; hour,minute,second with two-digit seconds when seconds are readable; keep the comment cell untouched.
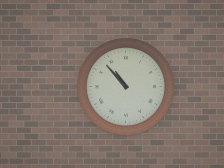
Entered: 10,53
